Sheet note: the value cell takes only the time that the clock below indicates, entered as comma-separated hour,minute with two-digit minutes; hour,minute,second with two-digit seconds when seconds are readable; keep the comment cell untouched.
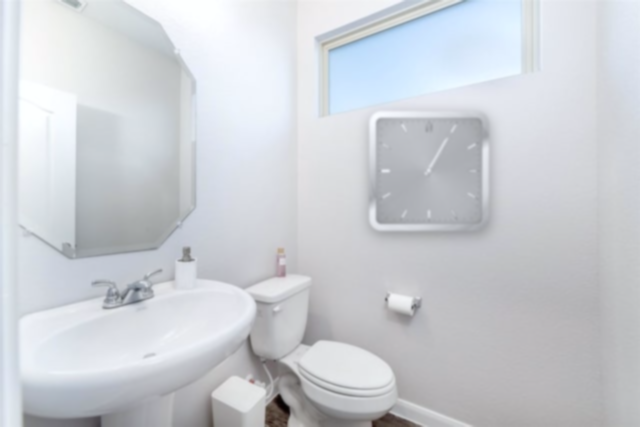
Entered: 1,05
